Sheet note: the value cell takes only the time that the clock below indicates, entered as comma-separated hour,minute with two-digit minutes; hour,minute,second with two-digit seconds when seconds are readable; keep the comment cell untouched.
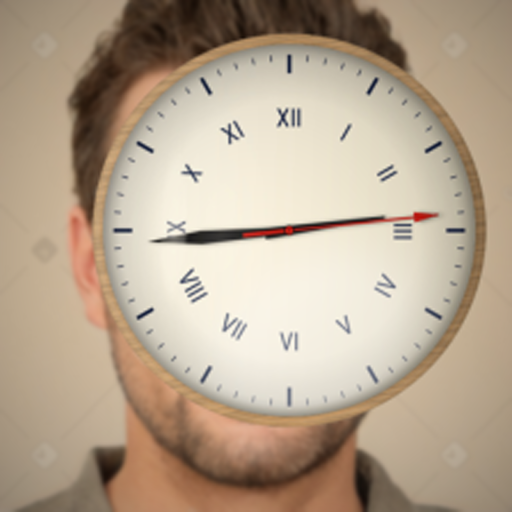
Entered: 2,44,14
